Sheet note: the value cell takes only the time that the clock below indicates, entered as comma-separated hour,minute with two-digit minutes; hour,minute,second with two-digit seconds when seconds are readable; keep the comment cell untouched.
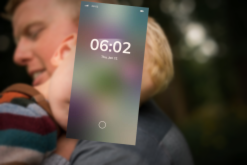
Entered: 6,02
